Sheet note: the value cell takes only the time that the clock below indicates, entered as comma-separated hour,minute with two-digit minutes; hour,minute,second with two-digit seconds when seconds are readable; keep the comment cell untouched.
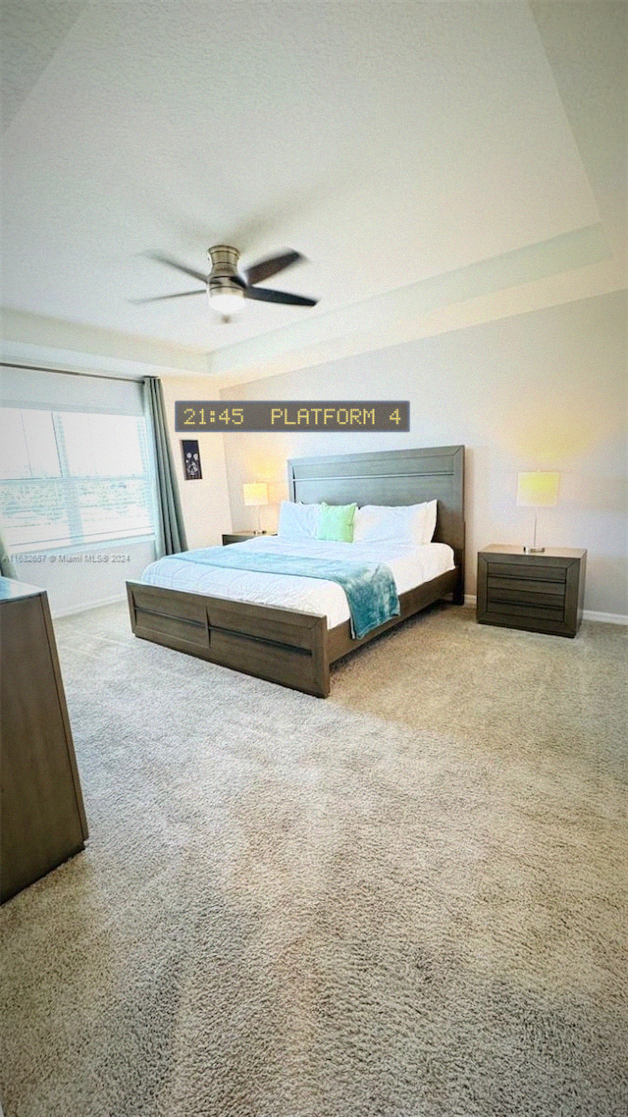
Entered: 21,45
